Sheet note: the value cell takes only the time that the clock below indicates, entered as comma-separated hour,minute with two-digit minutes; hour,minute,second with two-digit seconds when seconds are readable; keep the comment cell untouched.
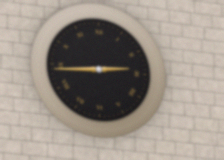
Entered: 2,44
